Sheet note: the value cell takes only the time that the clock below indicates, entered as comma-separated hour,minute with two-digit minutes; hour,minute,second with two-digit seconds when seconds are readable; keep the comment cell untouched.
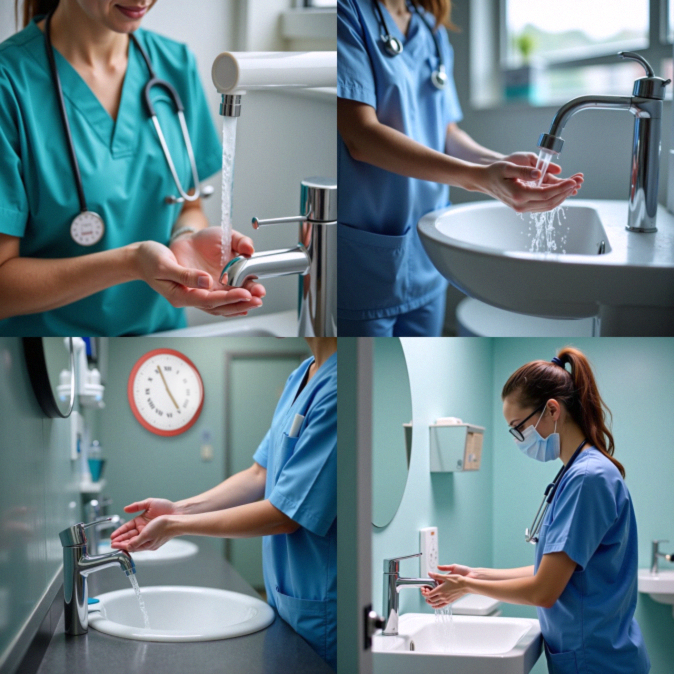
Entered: 4,56
